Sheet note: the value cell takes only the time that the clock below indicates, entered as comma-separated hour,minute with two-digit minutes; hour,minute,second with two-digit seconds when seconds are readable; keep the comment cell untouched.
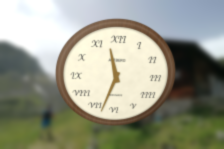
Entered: 11,33
